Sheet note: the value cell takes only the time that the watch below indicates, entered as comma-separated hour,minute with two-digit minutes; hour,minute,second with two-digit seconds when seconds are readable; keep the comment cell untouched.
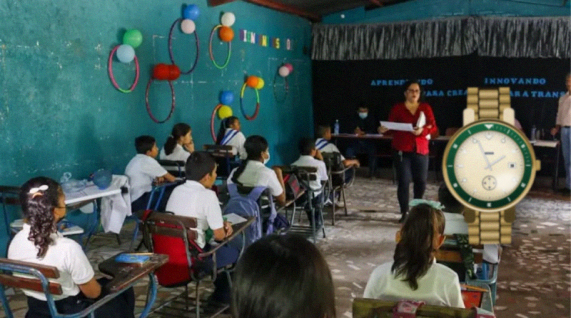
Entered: 1,56
